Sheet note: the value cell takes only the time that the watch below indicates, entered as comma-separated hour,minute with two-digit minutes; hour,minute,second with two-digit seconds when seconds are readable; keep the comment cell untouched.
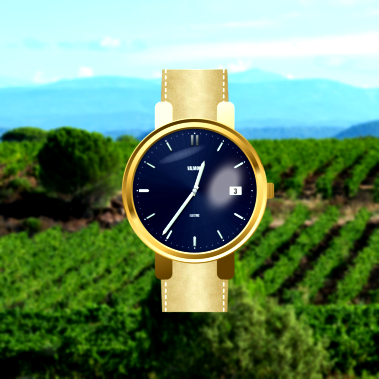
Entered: 12,36
